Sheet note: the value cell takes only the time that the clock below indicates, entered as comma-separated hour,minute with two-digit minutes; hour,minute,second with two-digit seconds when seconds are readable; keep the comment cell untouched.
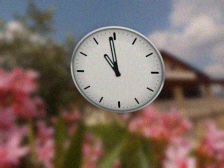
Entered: 10,59
